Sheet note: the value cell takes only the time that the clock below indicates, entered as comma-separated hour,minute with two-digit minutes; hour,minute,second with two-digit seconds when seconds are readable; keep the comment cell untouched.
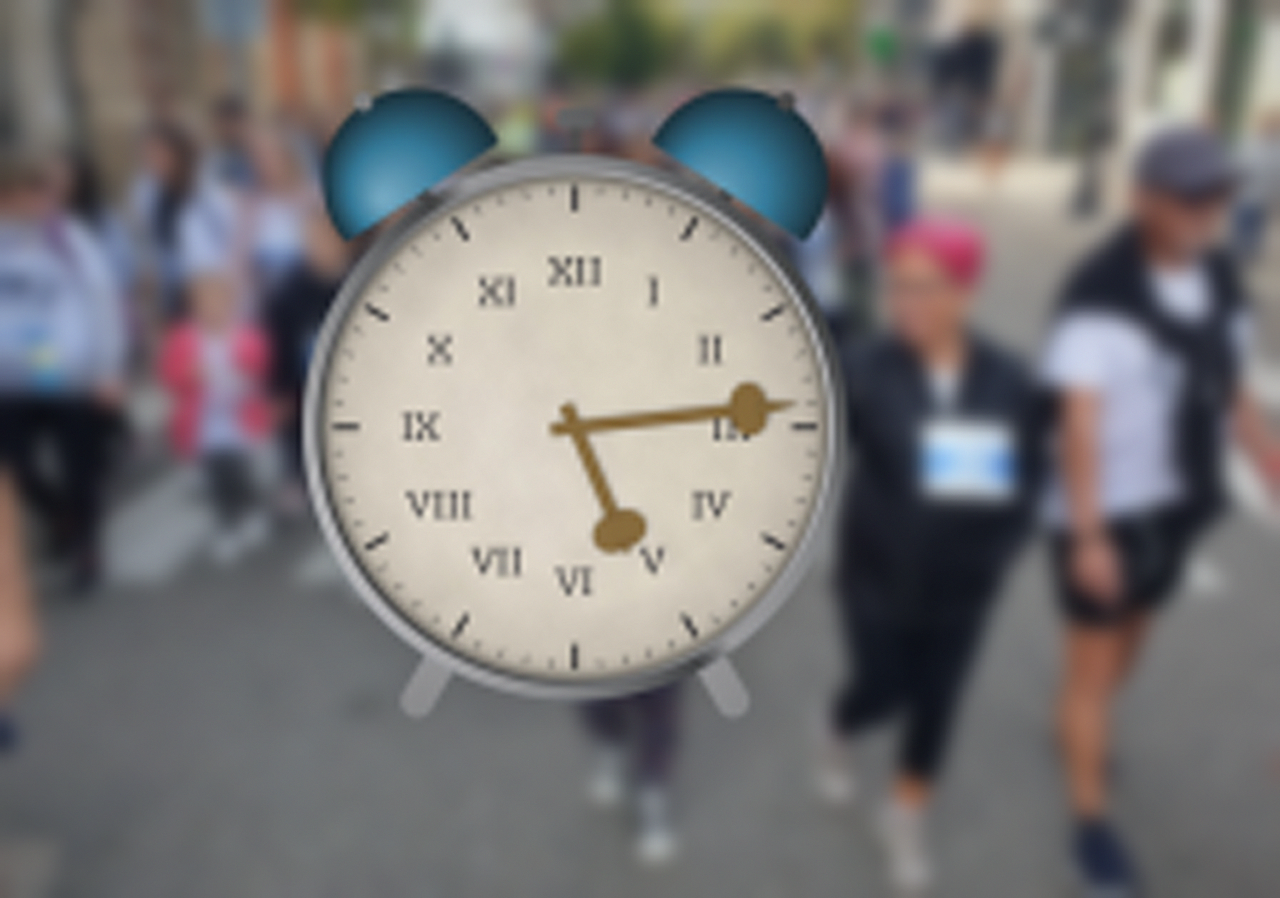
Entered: 5,14
